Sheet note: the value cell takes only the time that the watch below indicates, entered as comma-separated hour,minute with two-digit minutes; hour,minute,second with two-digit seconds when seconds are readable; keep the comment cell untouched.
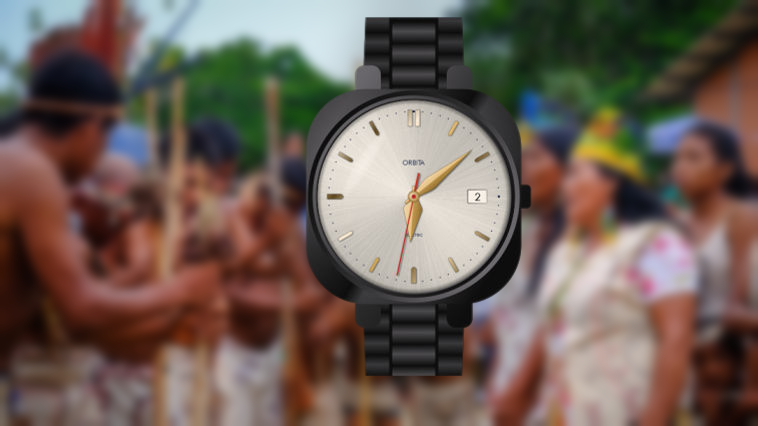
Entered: 6,08,32
